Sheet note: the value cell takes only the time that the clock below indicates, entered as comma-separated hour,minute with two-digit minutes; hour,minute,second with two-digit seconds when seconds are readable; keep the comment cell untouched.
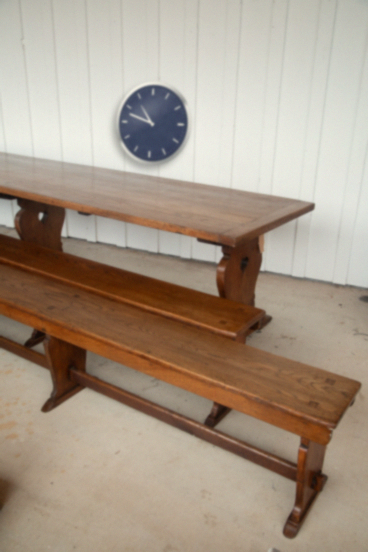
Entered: 10,48
